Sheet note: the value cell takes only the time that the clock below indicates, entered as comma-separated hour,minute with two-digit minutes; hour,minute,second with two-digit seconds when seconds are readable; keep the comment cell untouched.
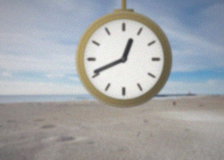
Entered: 12,41
